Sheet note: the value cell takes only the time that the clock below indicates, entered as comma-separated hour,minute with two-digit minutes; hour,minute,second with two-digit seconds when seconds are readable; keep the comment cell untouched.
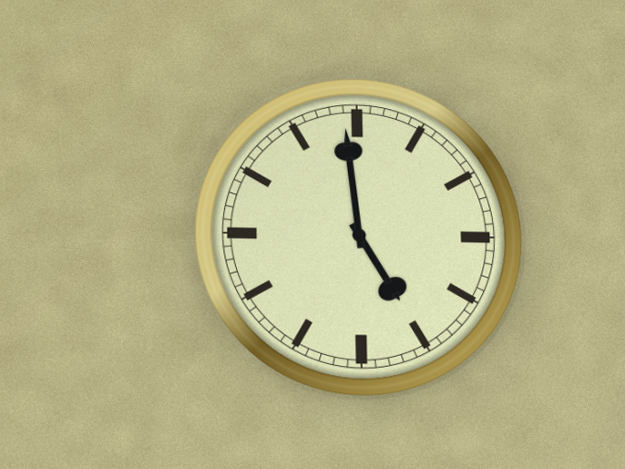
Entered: 4,59
